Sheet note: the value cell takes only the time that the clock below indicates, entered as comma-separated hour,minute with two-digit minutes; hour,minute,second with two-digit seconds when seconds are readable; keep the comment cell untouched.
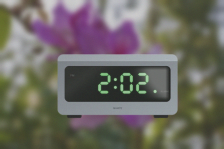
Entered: 2,02
